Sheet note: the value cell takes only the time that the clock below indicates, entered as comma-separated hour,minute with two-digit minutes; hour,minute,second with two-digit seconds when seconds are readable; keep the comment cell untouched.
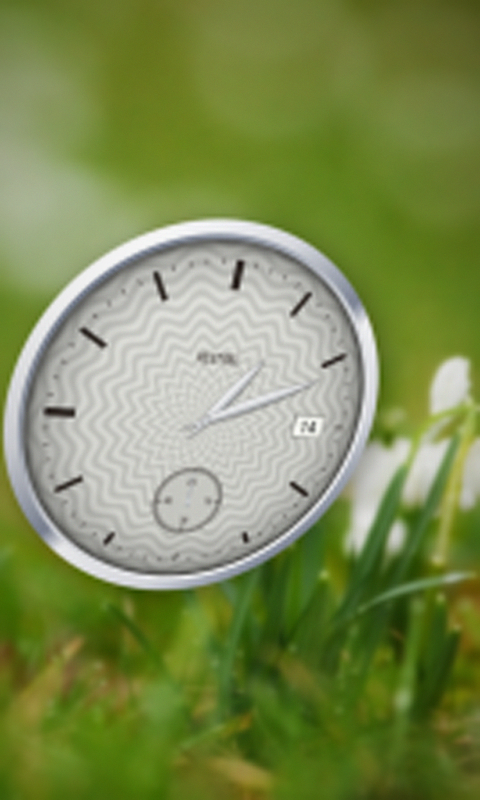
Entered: 1,11
